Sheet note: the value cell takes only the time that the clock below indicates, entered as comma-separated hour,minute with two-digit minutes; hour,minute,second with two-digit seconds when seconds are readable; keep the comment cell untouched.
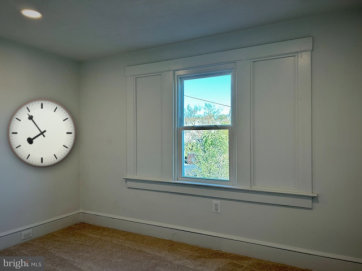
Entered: 7,54
